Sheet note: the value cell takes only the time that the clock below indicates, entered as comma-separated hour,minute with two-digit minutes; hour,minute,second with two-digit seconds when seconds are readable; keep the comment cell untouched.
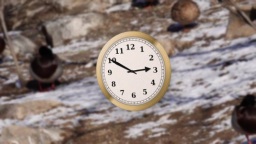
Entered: 2,50
